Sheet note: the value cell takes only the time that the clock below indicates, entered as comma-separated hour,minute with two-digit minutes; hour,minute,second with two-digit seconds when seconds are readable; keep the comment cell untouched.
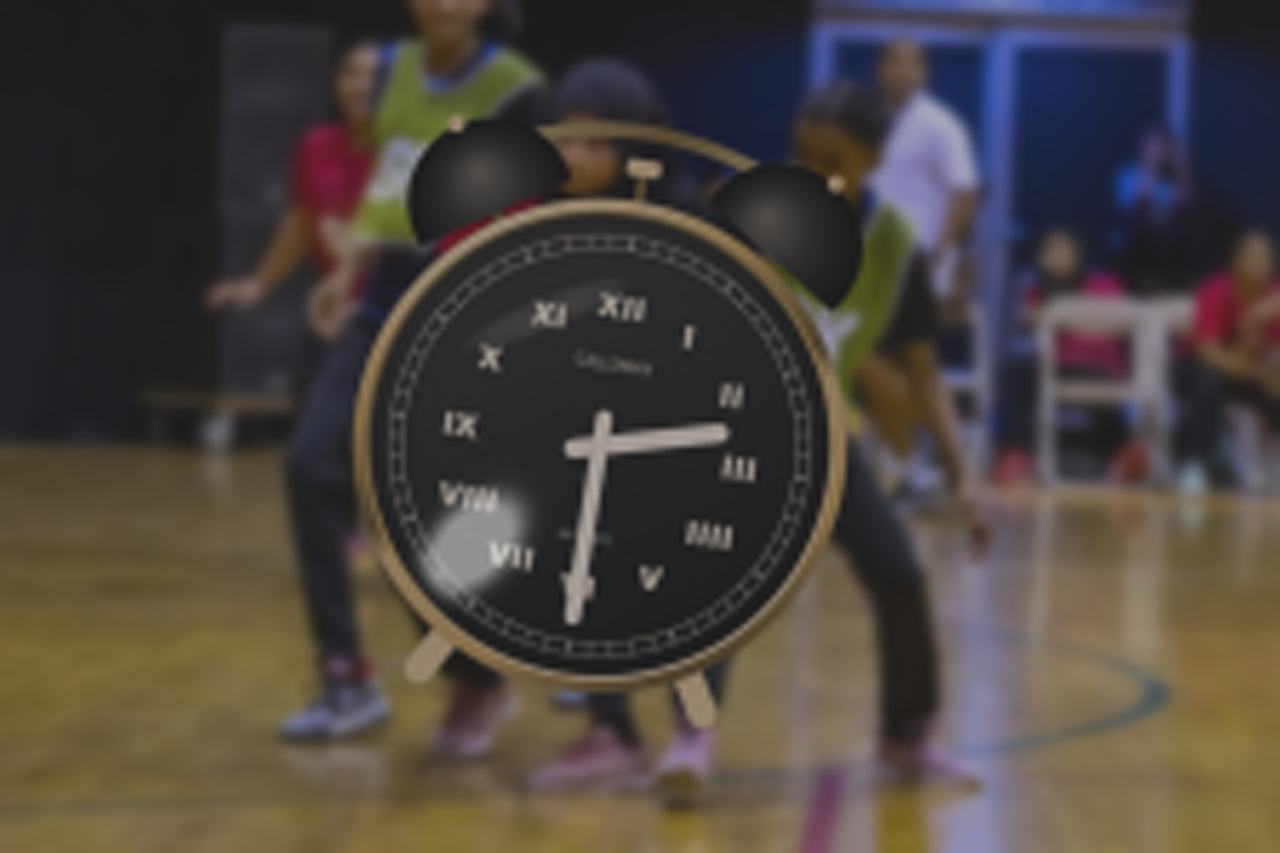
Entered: 2,30
